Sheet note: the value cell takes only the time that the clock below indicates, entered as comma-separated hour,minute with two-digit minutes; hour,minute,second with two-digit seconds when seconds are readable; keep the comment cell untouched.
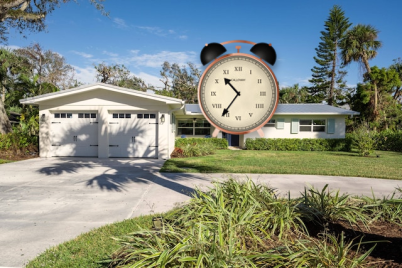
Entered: 10,36
